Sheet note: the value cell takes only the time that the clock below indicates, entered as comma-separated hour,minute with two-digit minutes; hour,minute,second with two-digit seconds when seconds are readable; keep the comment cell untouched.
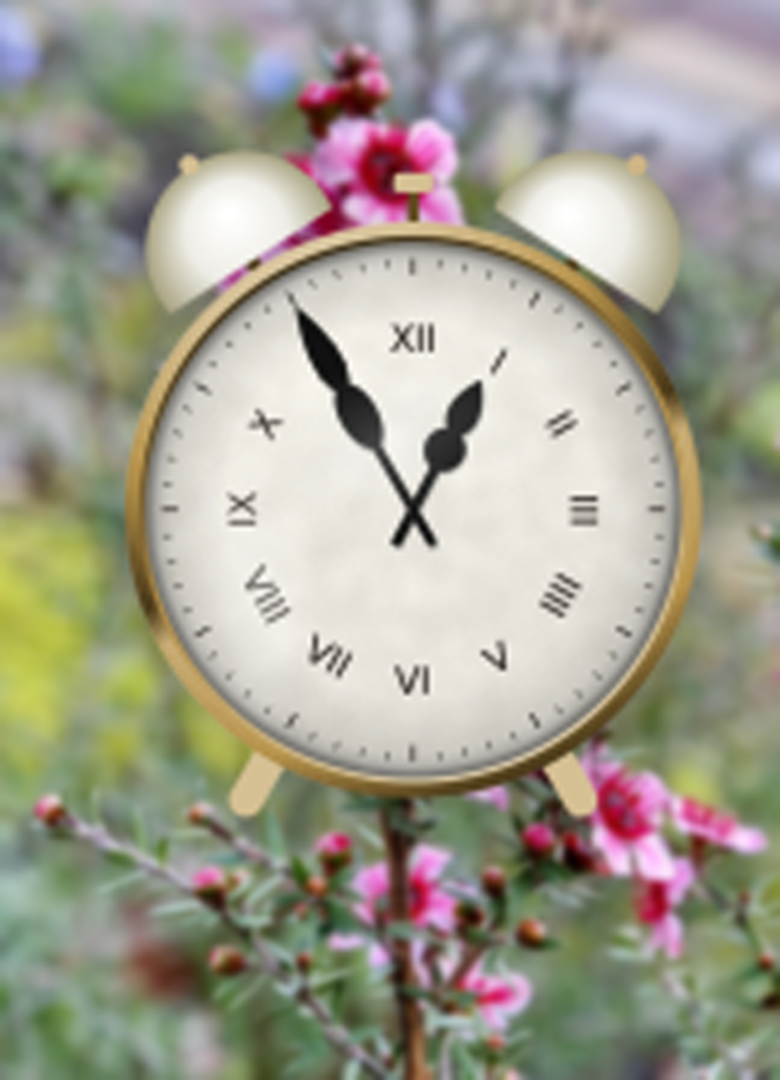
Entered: 12,55
